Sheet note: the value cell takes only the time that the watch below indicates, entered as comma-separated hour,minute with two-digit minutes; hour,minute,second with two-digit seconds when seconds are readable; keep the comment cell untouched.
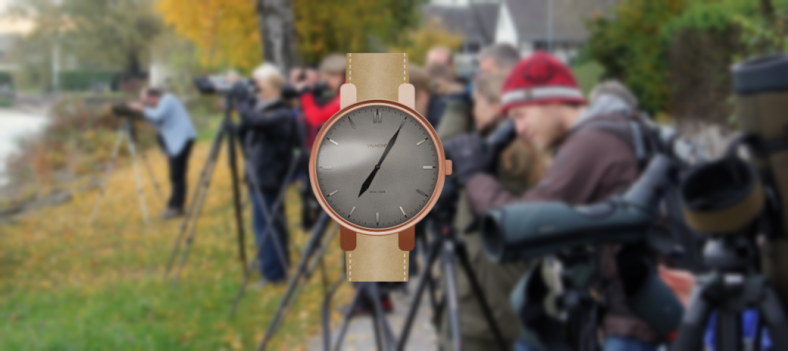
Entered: 7,05
